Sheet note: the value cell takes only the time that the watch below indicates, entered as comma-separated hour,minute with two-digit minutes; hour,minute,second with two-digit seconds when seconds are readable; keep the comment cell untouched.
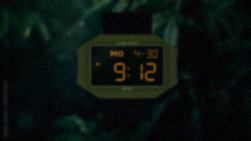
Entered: 9,12
